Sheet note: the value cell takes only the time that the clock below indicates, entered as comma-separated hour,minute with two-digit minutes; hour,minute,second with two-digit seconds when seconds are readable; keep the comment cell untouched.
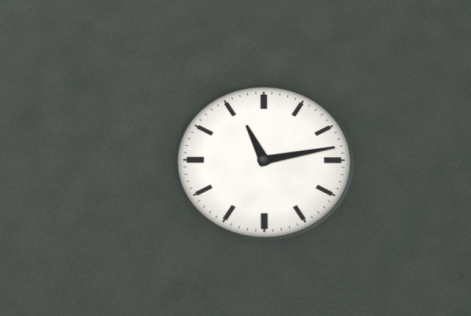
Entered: 11,13
